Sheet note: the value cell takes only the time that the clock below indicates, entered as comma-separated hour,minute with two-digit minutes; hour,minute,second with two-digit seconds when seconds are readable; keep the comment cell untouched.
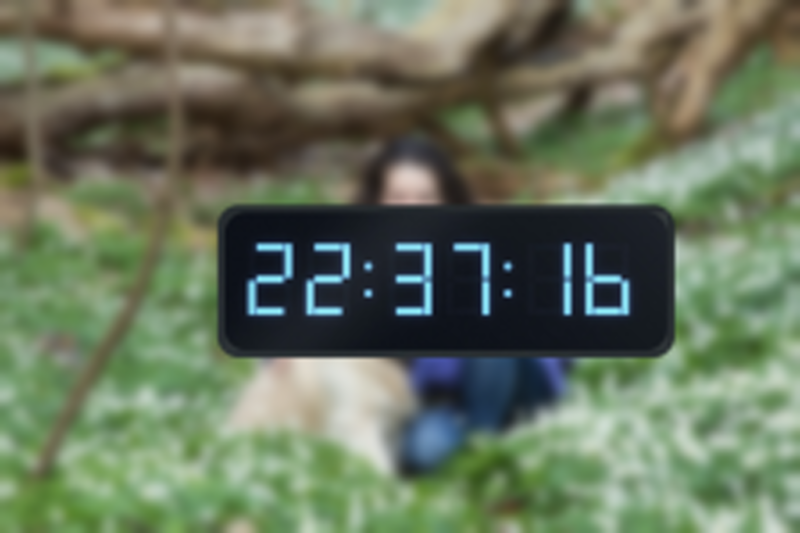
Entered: 22,37,16
